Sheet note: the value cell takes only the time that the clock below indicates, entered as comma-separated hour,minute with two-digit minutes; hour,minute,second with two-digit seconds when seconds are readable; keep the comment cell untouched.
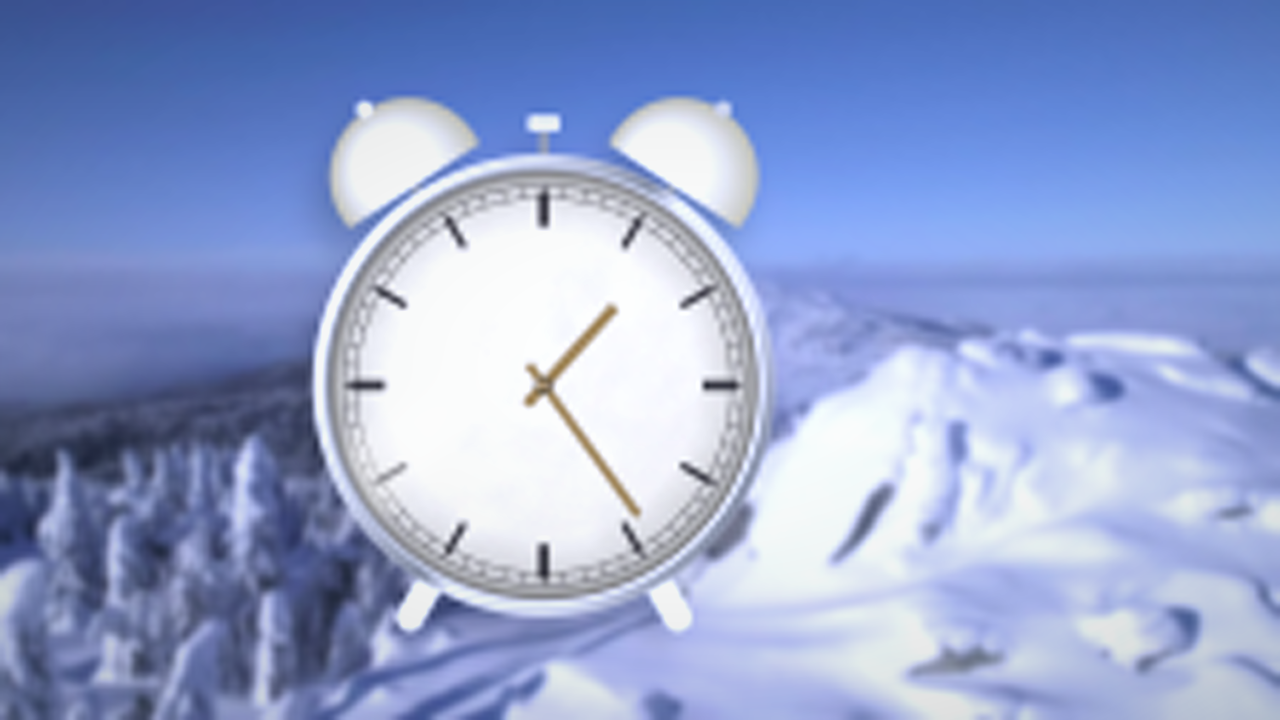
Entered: 1,24
